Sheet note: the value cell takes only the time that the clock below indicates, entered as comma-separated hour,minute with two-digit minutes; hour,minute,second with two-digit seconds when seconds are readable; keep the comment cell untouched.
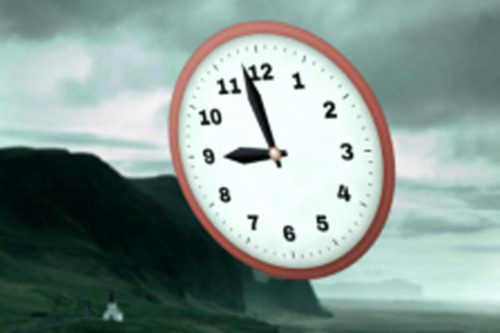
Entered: 8,58
